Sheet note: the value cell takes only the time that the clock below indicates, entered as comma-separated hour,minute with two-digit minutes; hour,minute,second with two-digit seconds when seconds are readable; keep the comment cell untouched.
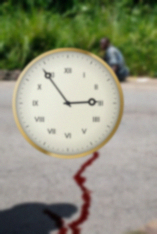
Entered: 2,54
